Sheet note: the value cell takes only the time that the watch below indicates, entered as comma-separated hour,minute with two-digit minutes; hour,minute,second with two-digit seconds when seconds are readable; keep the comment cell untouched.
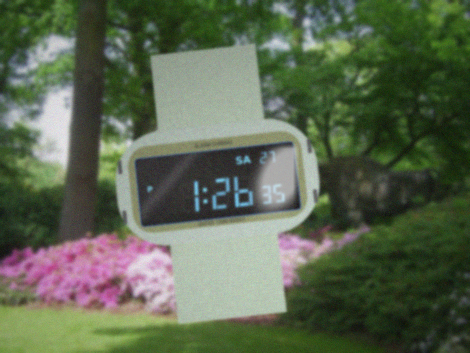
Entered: 1,26,35
